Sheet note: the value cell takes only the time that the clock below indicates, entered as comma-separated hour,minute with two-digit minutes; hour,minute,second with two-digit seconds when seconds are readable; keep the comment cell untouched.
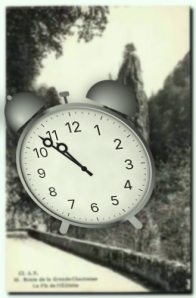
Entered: 10,53
